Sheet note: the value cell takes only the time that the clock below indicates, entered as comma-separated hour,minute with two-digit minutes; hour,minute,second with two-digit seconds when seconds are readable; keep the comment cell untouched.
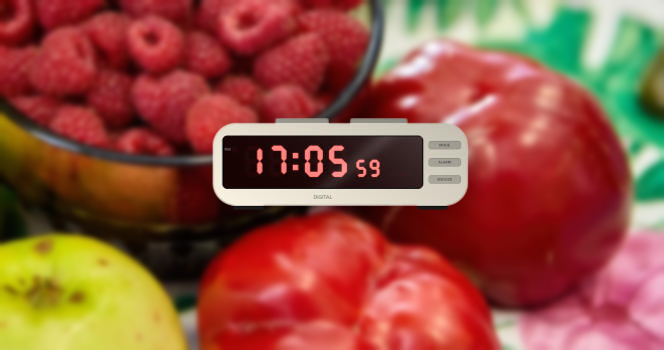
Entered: 17,05,59
